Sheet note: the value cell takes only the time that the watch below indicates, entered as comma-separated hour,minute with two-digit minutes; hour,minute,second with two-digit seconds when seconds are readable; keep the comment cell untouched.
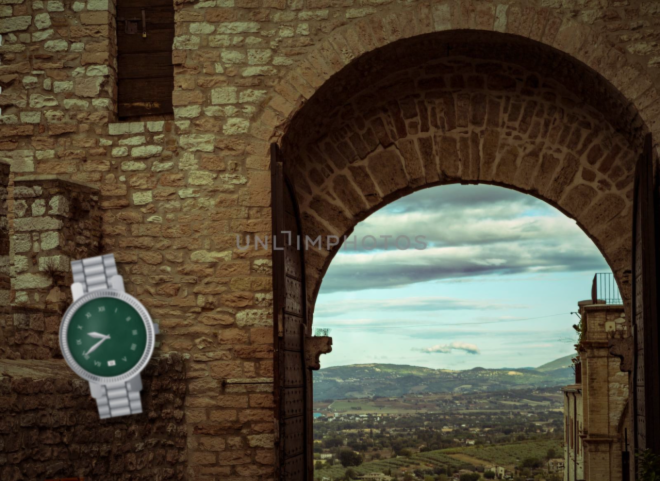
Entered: 9,40
